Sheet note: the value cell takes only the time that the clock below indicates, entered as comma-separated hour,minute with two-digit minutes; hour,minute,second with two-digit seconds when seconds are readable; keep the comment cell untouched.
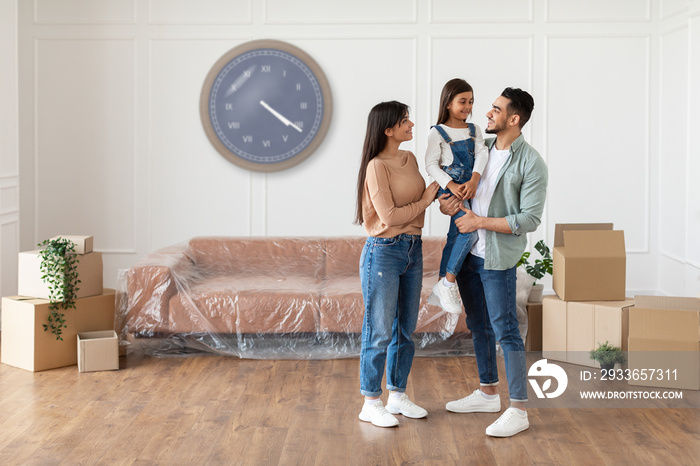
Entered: 4,21
